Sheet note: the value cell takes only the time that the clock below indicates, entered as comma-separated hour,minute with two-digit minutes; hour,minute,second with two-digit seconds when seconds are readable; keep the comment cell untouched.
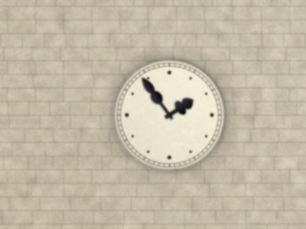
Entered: 1,54
